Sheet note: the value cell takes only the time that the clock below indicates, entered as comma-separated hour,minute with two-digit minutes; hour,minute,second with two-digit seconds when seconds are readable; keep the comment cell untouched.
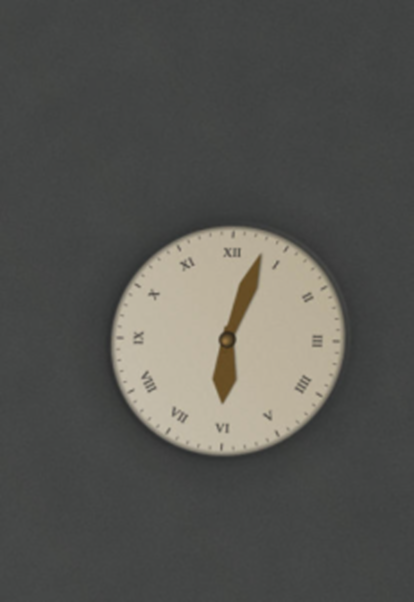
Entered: 6,03
